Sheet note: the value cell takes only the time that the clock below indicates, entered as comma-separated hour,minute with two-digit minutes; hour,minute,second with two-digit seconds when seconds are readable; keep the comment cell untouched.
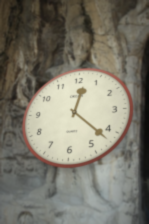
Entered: 12,22
